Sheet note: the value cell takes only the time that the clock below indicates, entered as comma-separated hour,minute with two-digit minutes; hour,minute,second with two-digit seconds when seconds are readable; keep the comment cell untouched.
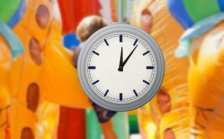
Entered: 12,06
